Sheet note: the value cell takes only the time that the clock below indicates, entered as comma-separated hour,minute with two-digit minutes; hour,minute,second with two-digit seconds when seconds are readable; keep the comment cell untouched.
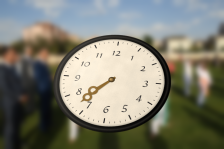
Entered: 7,37
